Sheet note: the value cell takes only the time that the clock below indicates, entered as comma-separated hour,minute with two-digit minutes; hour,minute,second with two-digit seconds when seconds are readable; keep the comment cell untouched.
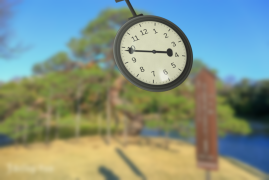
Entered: 3,49
